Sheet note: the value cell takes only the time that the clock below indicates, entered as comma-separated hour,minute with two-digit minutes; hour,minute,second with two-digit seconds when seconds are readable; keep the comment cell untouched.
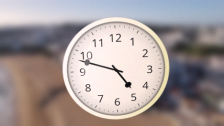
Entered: 4,48
